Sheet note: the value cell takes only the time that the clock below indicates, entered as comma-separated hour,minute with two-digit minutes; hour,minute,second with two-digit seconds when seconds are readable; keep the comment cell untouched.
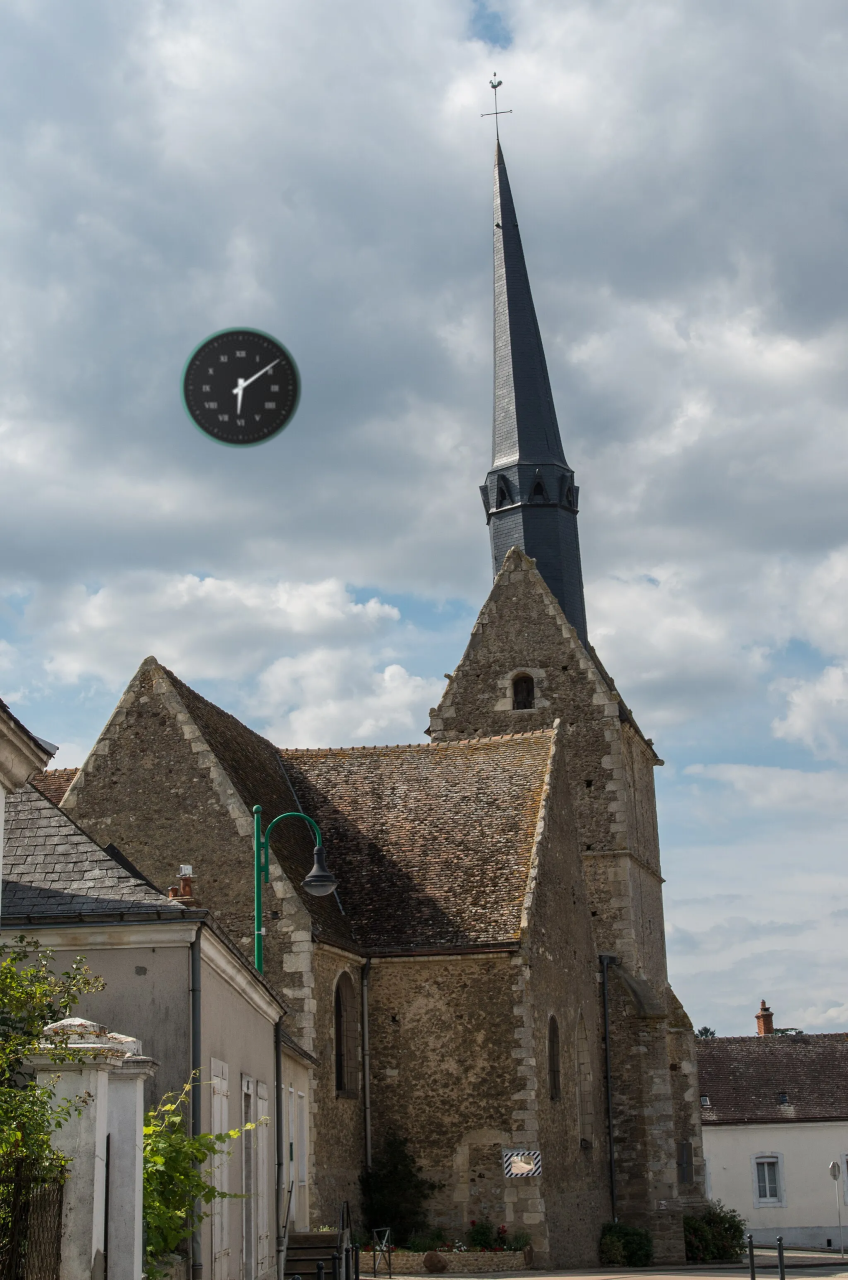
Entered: 6,09
